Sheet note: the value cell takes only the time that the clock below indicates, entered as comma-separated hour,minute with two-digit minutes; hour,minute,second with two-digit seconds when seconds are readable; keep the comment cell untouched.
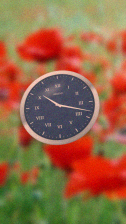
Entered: 10,18
